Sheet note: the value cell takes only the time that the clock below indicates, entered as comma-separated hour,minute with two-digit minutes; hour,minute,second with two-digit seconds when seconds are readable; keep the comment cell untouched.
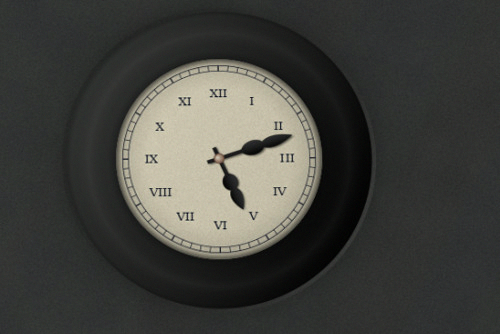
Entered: 5,12
